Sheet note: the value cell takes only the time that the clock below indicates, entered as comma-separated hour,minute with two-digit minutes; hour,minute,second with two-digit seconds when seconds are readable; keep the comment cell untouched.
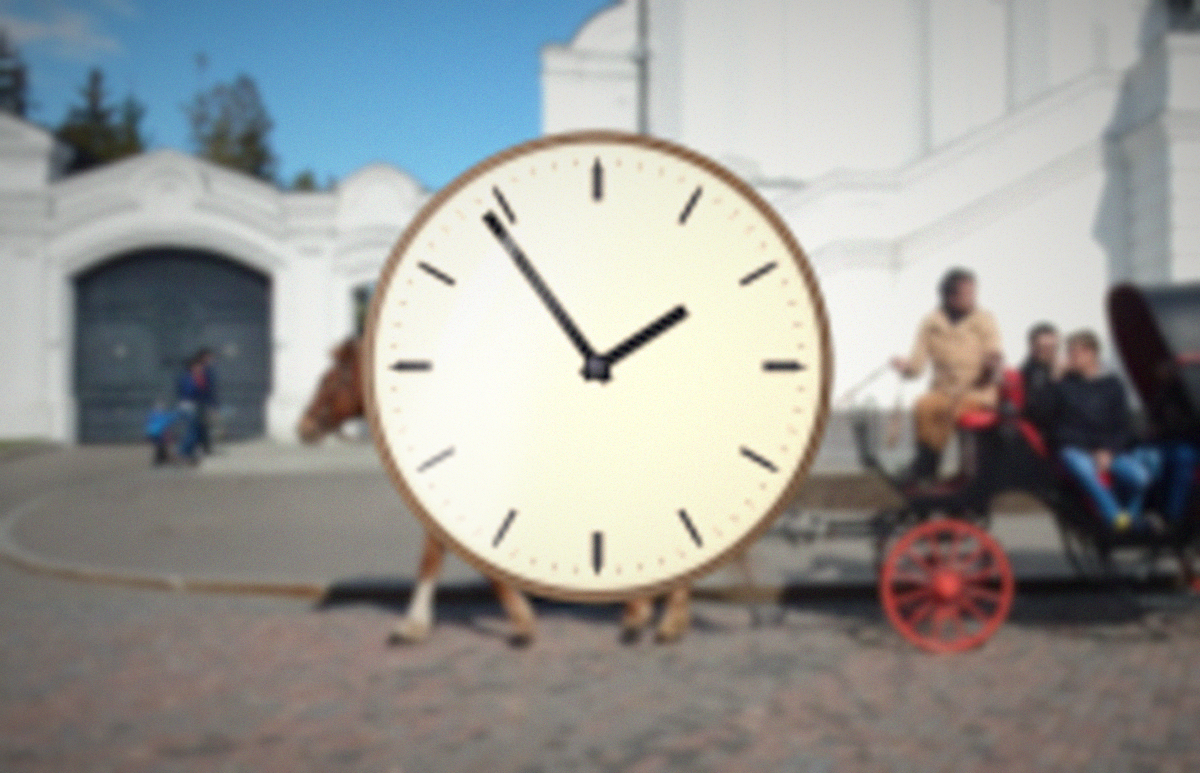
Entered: 1,54
